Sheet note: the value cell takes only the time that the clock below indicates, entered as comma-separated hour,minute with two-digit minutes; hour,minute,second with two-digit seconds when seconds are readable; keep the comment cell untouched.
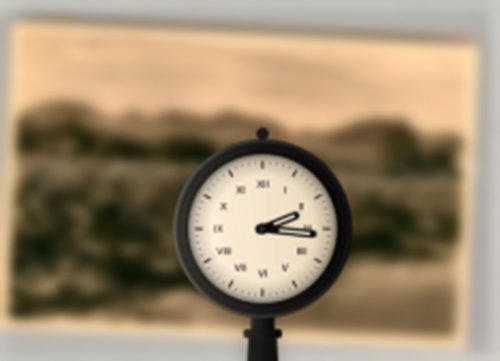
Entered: 2,16
